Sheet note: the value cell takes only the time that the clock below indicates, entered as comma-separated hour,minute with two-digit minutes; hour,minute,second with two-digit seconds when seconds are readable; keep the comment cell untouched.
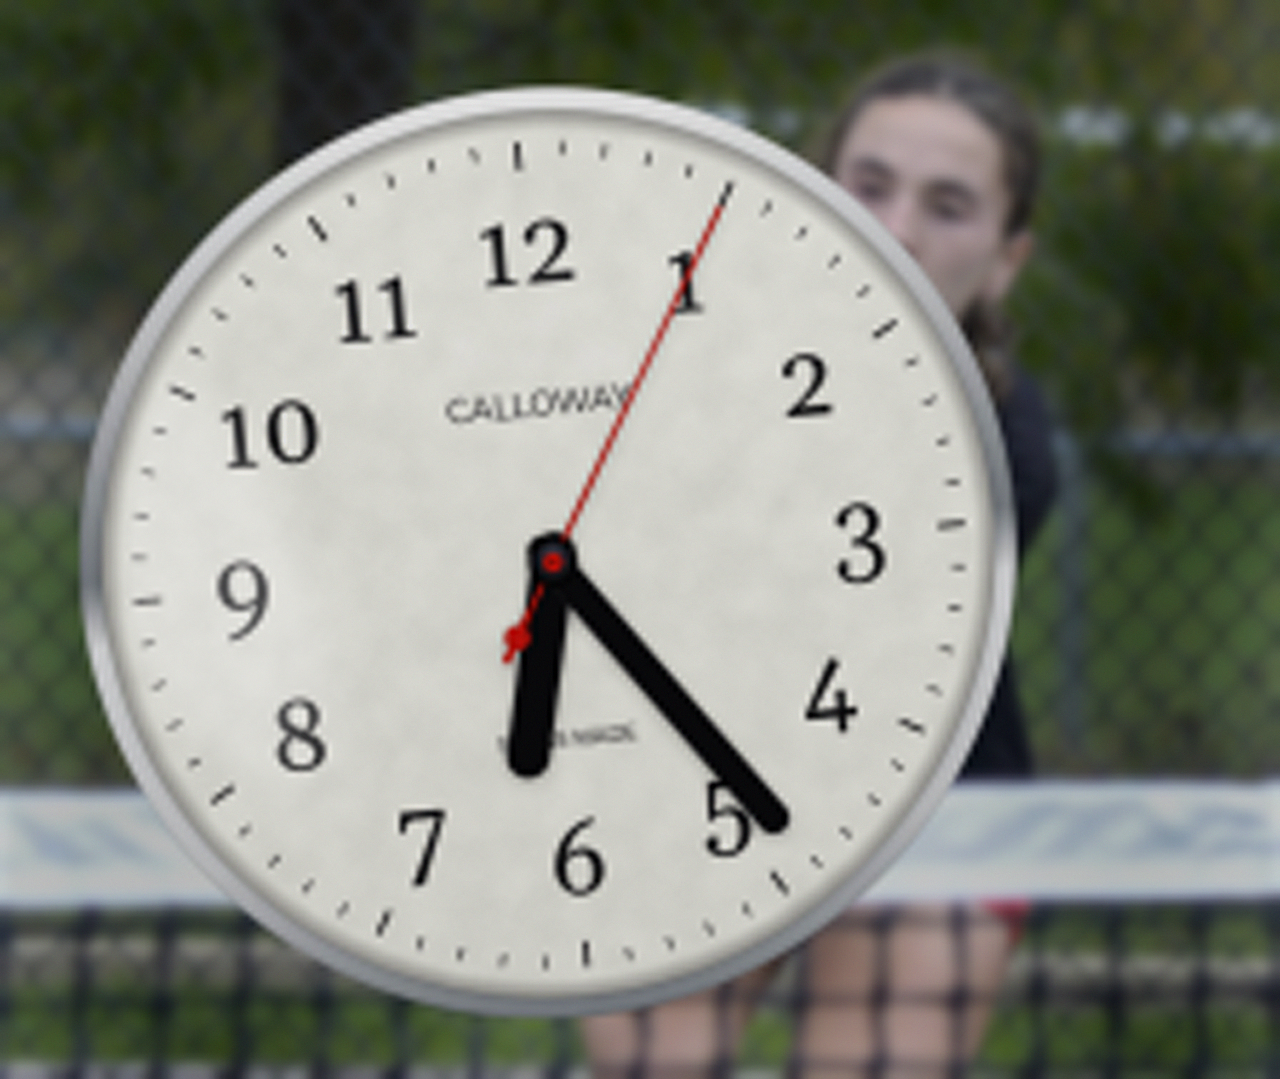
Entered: 6,24,05
